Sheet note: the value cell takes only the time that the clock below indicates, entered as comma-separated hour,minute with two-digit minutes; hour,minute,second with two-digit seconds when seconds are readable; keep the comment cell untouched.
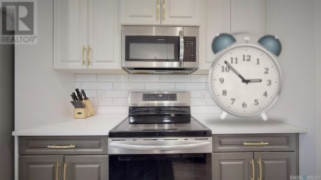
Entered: 2,52
